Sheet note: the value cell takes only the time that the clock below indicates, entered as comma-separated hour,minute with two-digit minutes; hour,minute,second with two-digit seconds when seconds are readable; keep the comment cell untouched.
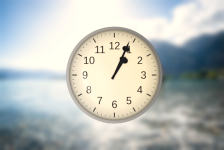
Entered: 1,04
